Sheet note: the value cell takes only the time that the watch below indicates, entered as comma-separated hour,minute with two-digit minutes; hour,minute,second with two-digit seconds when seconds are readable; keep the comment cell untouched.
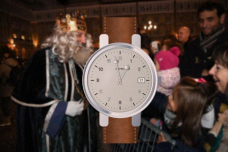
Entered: 12,58
